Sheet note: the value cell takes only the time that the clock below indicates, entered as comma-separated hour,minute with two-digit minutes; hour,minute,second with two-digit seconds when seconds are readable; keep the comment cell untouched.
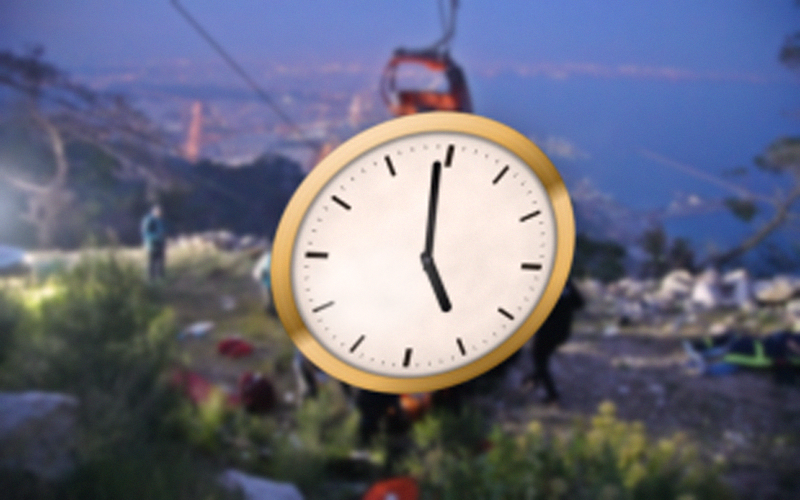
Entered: 4,59
